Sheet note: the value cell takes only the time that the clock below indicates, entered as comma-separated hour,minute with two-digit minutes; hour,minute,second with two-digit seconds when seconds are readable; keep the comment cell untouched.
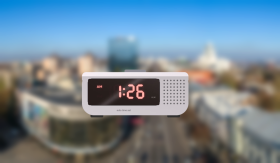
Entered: 1,26
